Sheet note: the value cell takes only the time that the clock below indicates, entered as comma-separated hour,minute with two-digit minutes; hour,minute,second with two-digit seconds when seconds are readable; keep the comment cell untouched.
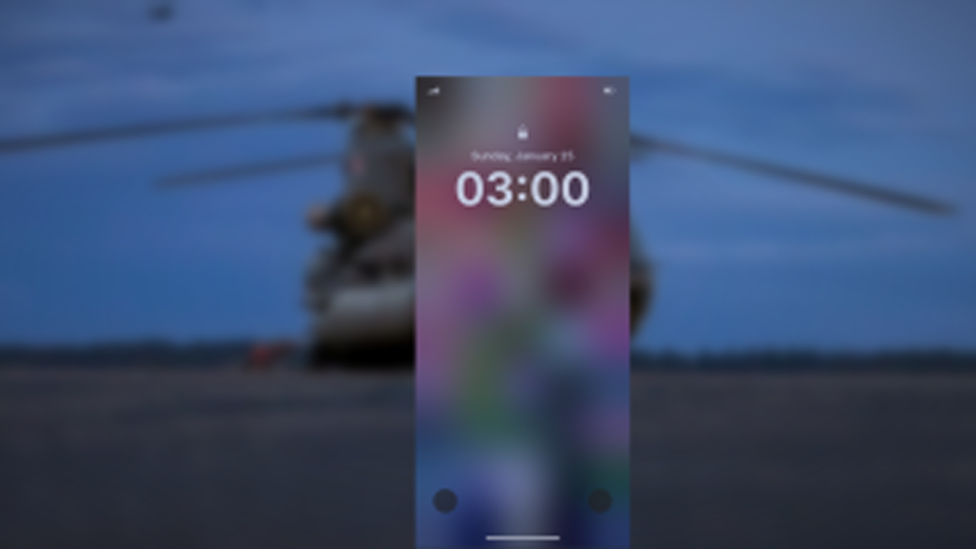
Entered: 3,00
